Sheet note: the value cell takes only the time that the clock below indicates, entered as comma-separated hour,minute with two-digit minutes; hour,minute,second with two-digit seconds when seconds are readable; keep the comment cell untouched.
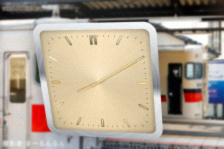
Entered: 8,10
